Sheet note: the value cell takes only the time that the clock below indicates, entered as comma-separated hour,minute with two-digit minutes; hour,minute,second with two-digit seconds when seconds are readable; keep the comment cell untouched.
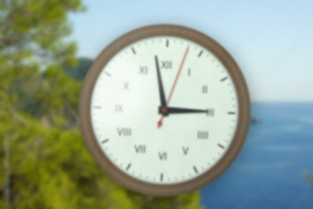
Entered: 2,58,03
